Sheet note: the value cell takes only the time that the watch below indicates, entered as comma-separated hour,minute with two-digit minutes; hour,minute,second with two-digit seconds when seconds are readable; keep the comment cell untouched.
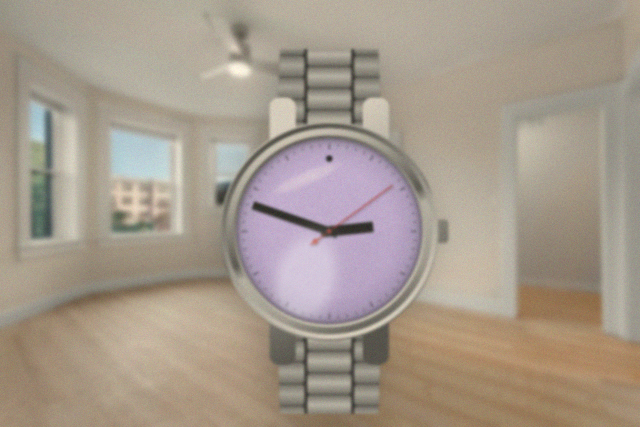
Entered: 2,48,09
